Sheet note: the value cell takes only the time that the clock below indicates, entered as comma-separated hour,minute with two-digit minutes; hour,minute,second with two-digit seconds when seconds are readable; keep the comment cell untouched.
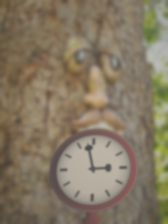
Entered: 2,58
